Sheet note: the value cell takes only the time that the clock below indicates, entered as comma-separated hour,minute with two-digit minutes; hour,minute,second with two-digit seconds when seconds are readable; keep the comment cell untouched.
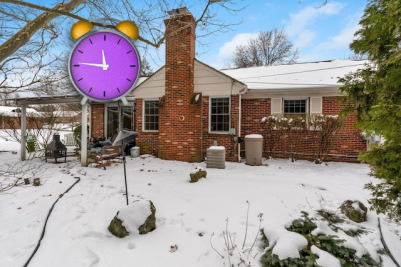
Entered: 11,46
